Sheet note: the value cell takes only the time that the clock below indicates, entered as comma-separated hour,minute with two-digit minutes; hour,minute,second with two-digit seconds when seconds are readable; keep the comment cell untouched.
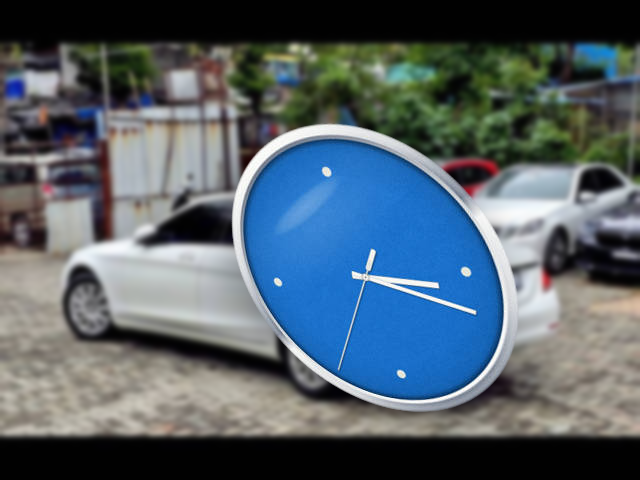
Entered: 3,18,36
